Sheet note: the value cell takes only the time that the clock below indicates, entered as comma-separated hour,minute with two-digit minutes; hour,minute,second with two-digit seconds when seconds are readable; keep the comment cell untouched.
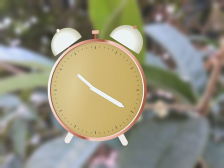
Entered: 10,20
